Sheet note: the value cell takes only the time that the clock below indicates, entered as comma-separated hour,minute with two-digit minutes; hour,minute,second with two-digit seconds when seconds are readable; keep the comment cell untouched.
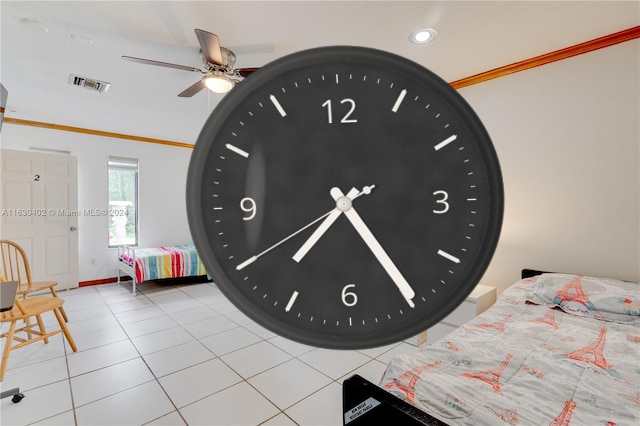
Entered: 7,24,40
